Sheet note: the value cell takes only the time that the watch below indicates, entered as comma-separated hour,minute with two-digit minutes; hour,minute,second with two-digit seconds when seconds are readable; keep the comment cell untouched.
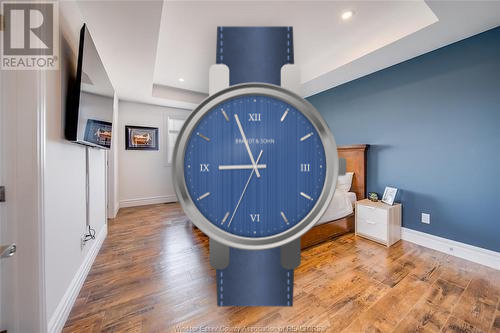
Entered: 8,56,34
